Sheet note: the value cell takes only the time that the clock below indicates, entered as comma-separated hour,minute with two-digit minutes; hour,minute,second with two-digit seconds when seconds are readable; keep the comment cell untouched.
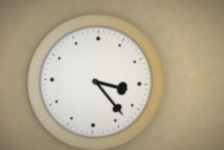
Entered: 3,23
